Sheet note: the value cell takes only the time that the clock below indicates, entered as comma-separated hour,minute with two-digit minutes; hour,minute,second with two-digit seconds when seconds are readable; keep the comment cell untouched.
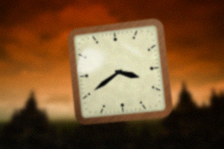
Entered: 3,40
